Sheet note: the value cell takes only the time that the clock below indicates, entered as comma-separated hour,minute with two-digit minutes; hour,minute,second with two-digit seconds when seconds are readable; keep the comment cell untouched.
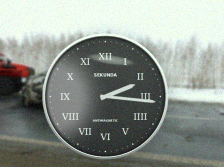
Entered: 2,16
